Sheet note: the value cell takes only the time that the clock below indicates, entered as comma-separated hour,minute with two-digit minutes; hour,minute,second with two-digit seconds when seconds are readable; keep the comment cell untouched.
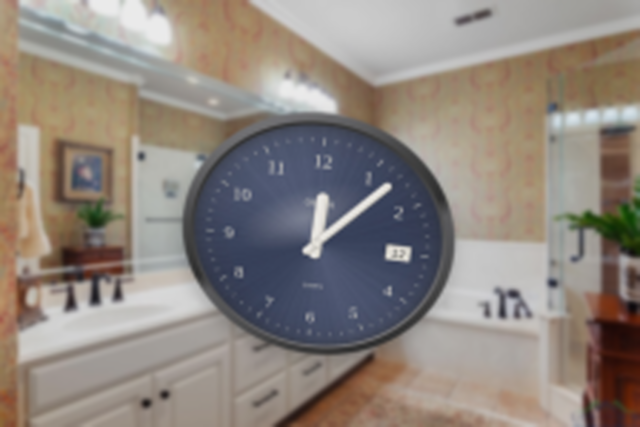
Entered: 12,07
